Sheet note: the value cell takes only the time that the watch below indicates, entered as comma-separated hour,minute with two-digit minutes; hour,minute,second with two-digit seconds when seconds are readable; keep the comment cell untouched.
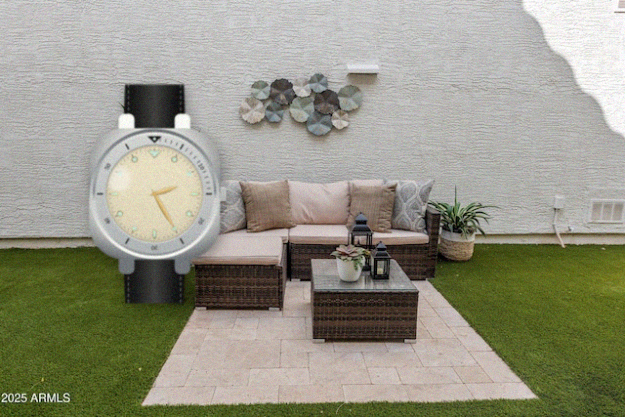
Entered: 2,25
